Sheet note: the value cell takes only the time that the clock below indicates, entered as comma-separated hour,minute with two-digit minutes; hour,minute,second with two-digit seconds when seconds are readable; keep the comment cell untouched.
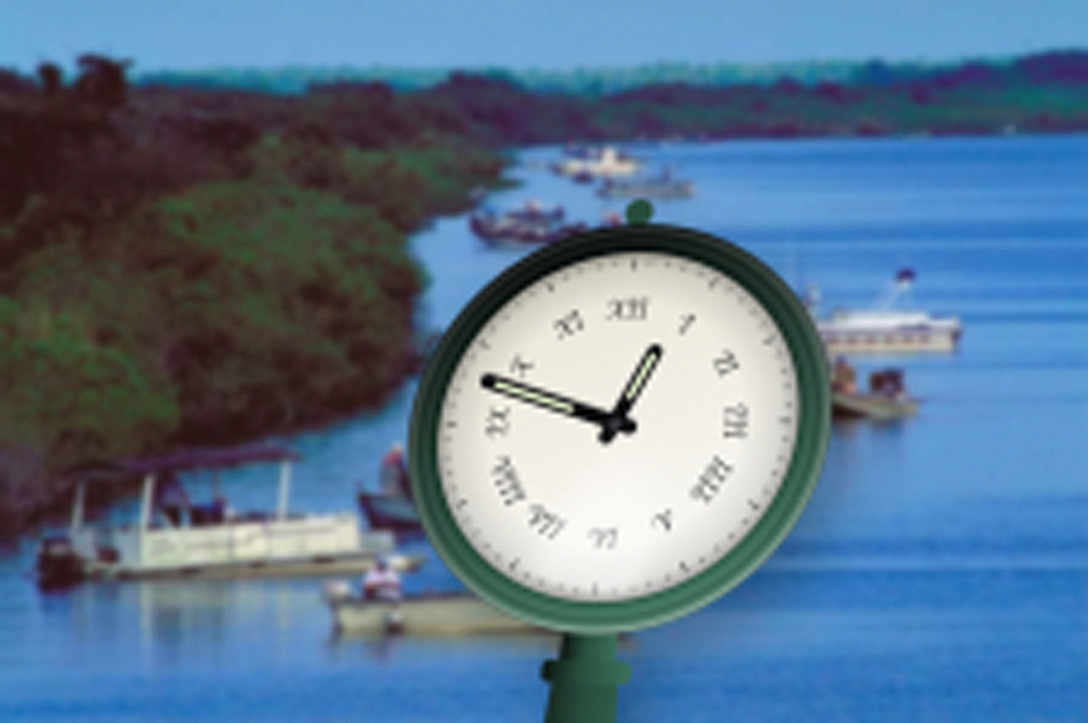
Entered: 12,48
